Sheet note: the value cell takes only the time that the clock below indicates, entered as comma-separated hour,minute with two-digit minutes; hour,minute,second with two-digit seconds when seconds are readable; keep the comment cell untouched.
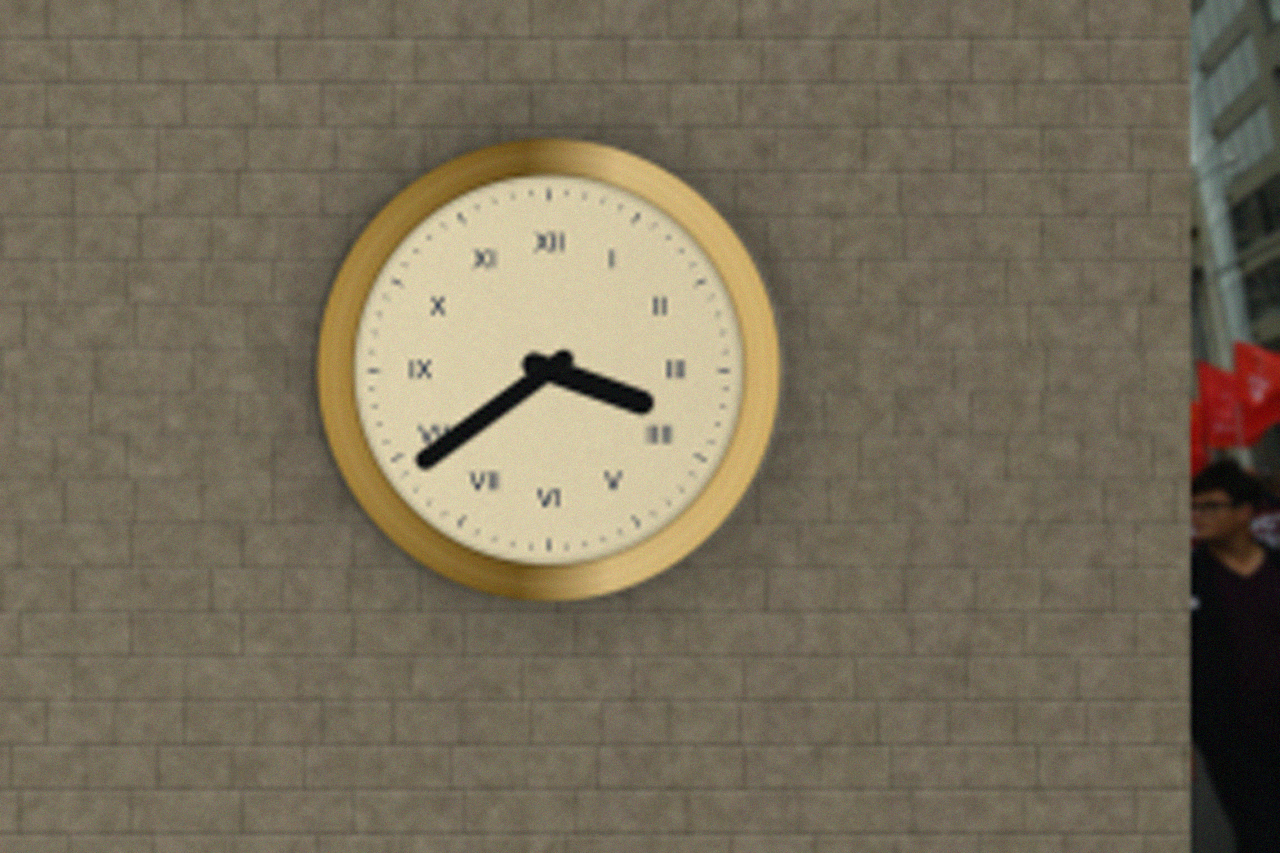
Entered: 3,39
